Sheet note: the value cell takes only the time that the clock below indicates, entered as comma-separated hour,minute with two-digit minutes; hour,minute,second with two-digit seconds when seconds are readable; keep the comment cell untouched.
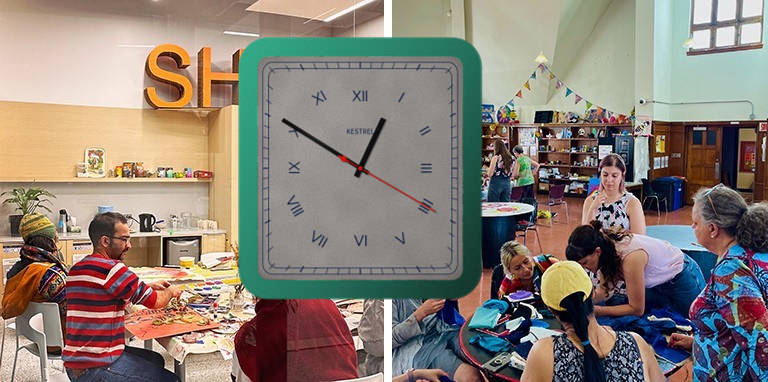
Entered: 12,50,20
